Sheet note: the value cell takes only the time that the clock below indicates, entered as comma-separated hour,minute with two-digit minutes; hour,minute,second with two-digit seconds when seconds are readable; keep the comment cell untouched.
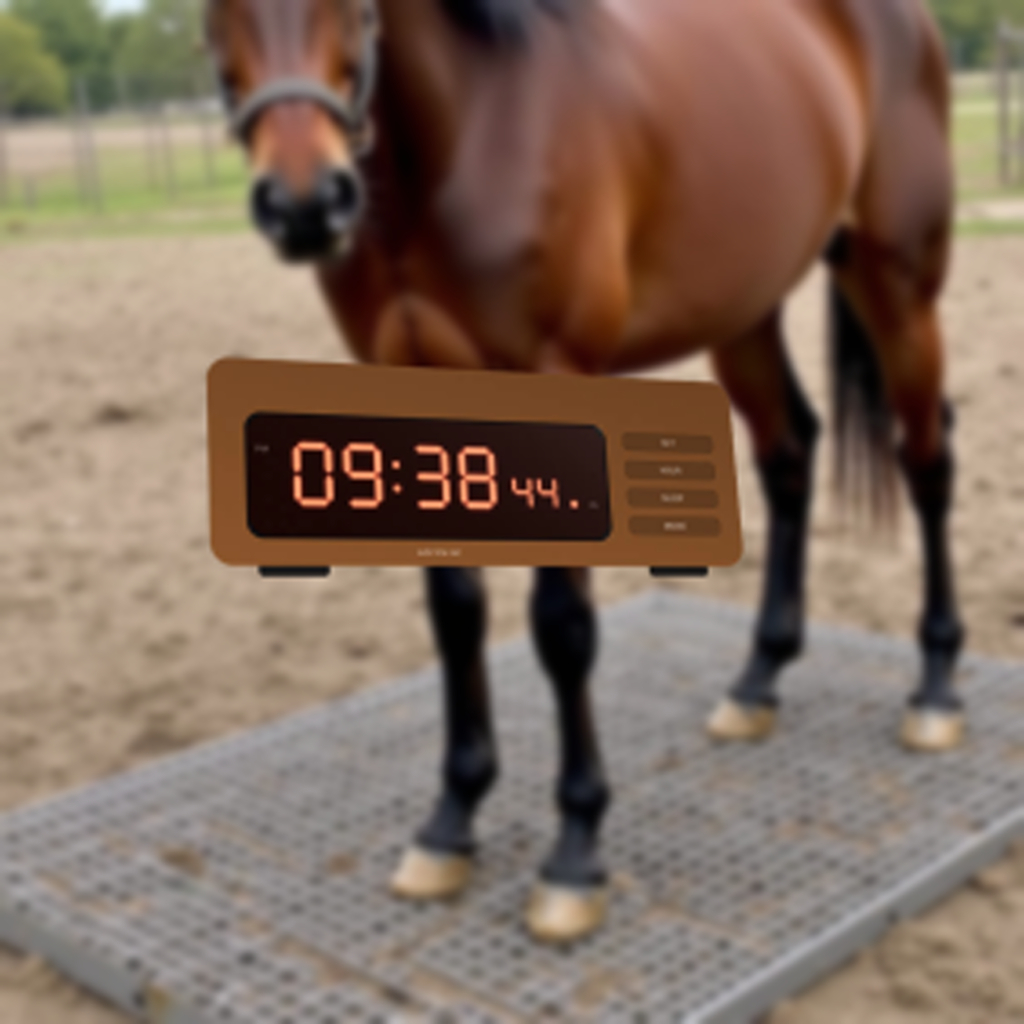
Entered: 9,38,44
